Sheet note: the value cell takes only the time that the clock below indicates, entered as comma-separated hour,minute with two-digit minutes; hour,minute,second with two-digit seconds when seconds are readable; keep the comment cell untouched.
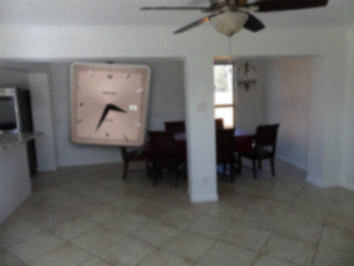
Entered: 3,34
